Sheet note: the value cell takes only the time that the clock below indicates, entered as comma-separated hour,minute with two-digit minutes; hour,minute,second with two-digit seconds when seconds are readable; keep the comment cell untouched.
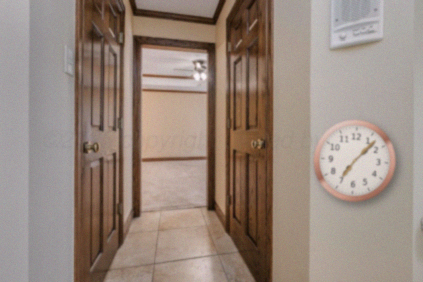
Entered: 7,07
